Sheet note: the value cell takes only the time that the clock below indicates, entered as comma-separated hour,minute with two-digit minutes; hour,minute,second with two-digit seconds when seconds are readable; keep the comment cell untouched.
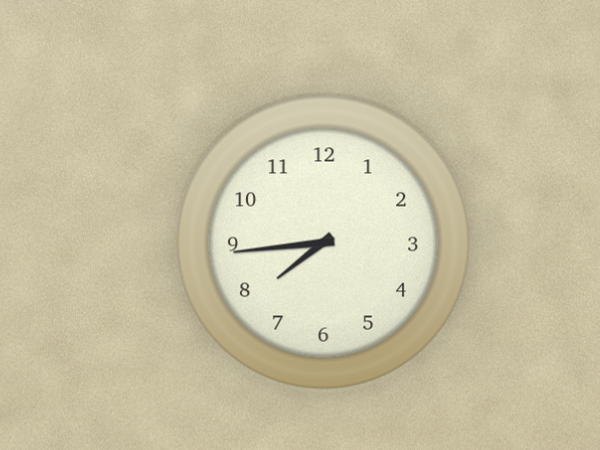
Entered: 7,44
